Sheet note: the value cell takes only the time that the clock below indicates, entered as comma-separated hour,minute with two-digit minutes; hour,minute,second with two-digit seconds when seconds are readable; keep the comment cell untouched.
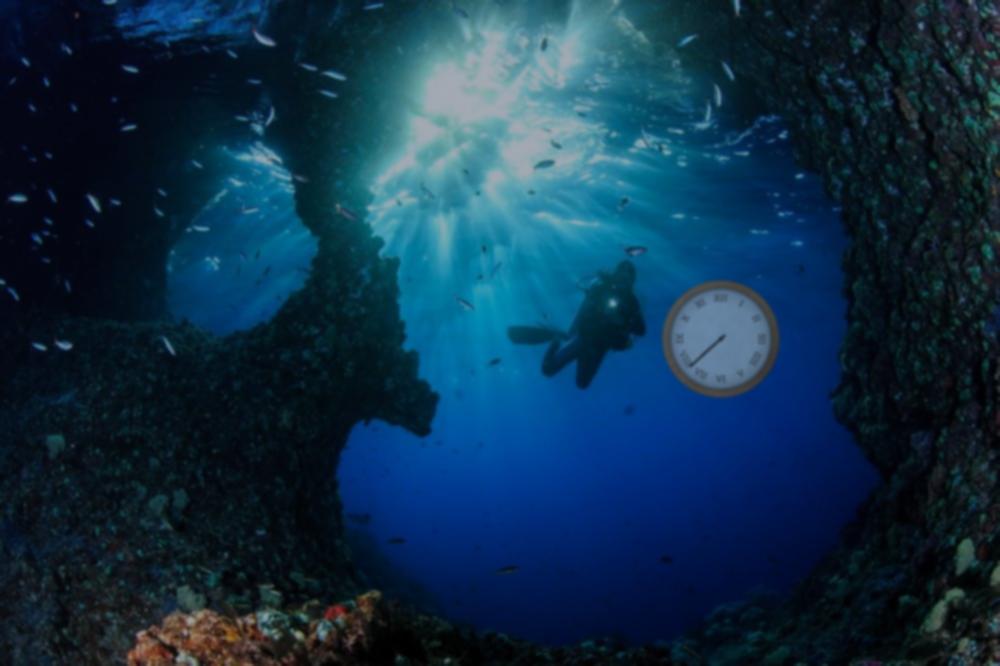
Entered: 7,38
